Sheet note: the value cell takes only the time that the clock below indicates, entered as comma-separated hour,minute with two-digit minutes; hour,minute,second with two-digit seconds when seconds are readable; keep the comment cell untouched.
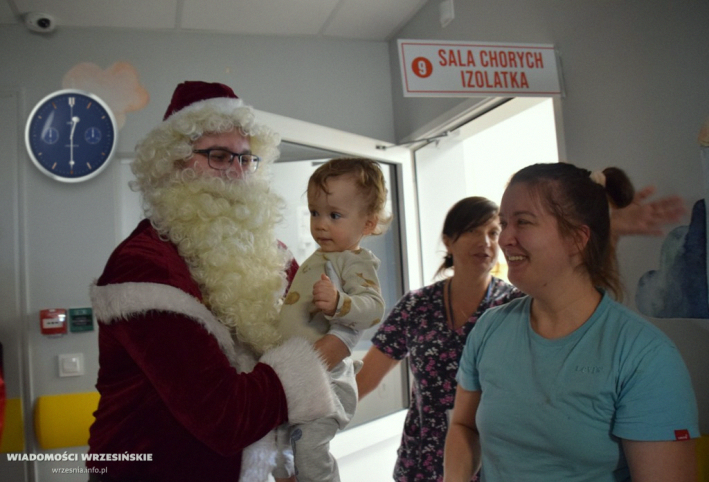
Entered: 12,30
